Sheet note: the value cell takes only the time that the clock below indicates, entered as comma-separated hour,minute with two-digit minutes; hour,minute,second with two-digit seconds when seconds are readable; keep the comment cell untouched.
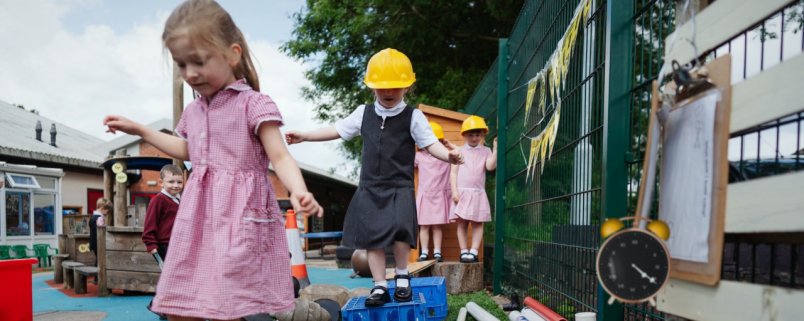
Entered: 4,21
